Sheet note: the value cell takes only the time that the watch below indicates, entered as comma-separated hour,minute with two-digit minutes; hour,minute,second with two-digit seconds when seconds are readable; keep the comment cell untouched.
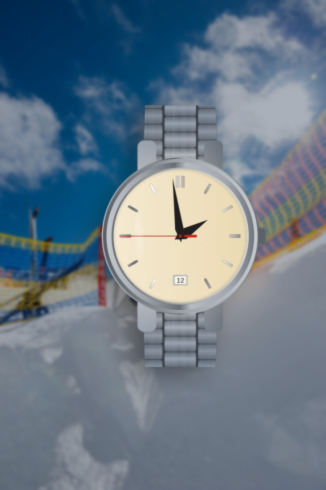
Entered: 1,58,45
